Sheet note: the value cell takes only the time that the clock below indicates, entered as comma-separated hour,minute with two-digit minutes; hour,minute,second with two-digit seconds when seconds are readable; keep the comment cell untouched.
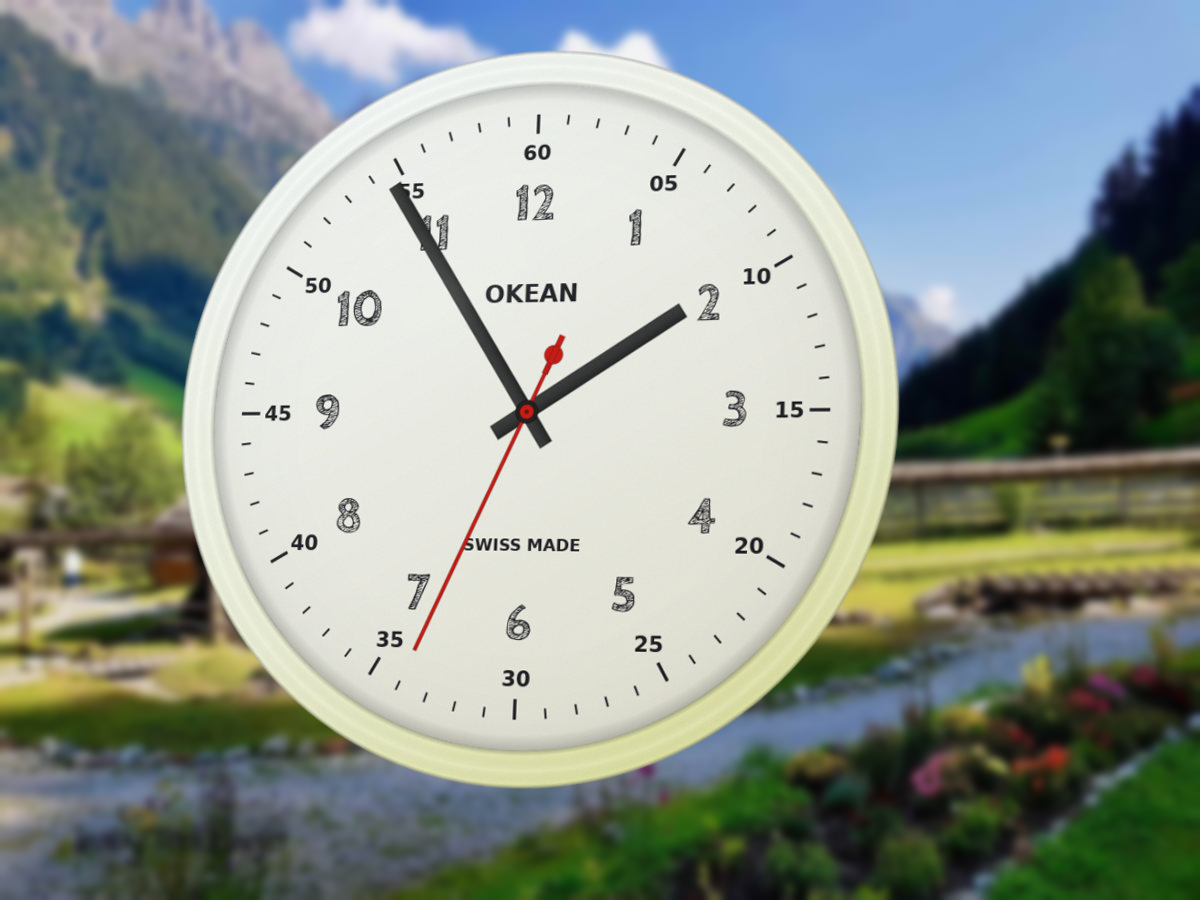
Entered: 1,54,34
